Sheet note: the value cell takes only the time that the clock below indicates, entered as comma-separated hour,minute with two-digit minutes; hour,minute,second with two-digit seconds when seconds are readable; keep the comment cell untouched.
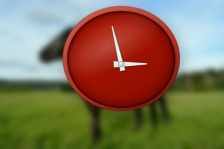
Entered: 2,58
